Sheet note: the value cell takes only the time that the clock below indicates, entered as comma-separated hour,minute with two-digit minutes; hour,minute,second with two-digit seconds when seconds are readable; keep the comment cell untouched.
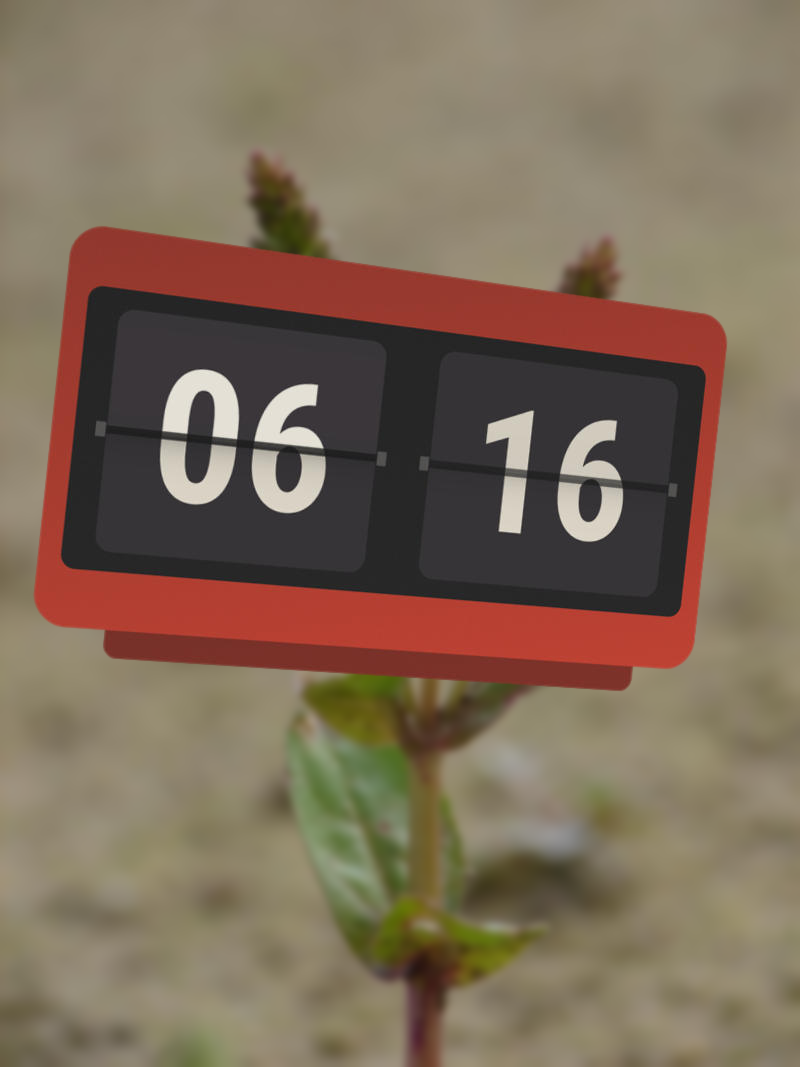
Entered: 6,16
